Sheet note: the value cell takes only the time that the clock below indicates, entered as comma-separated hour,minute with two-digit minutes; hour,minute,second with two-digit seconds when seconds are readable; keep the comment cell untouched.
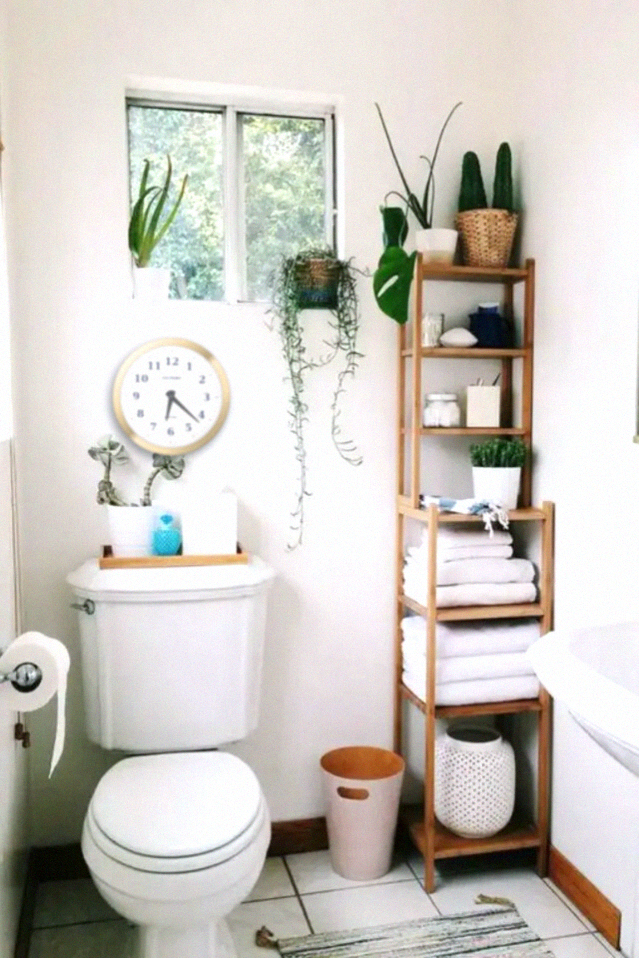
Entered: 6,22
